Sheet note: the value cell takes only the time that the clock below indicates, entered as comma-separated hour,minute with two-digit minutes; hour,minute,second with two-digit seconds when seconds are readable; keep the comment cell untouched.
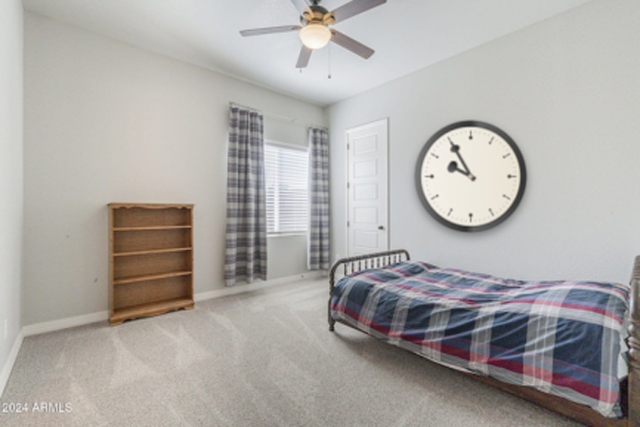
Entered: 9,55
